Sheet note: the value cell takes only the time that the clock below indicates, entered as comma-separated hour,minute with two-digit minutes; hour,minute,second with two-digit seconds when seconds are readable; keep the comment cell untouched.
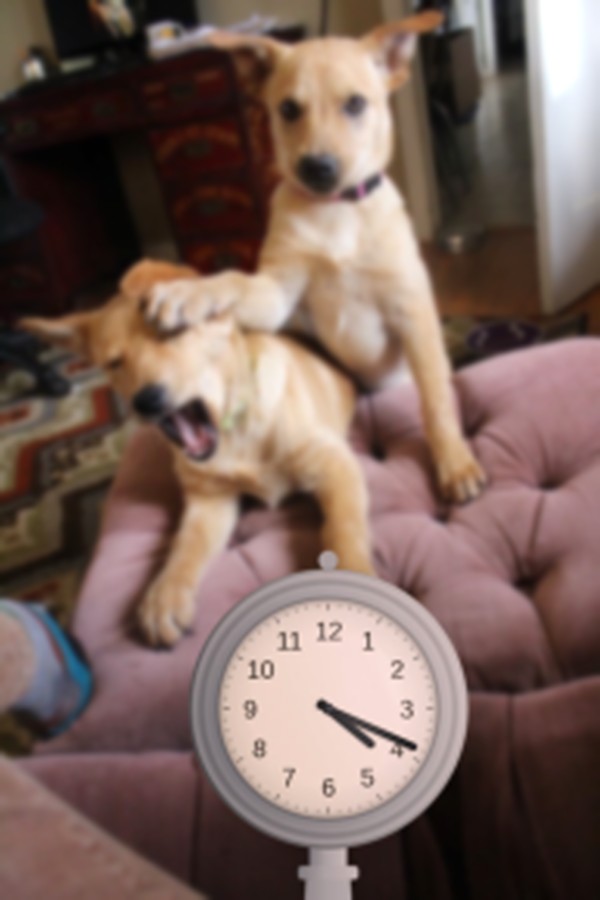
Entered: 4,19
